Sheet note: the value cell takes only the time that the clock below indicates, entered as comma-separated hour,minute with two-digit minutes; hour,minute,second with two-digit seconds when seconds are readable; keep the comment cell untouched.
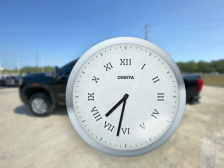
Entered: 7,32
